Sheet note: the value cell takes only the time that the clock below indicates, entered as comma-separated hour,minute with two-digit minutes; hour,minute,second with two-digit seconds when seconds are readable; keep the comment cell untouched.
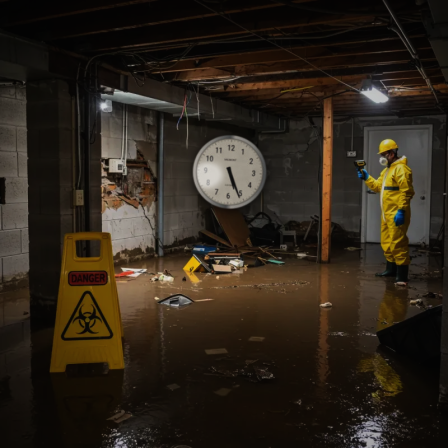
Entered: 5,26
